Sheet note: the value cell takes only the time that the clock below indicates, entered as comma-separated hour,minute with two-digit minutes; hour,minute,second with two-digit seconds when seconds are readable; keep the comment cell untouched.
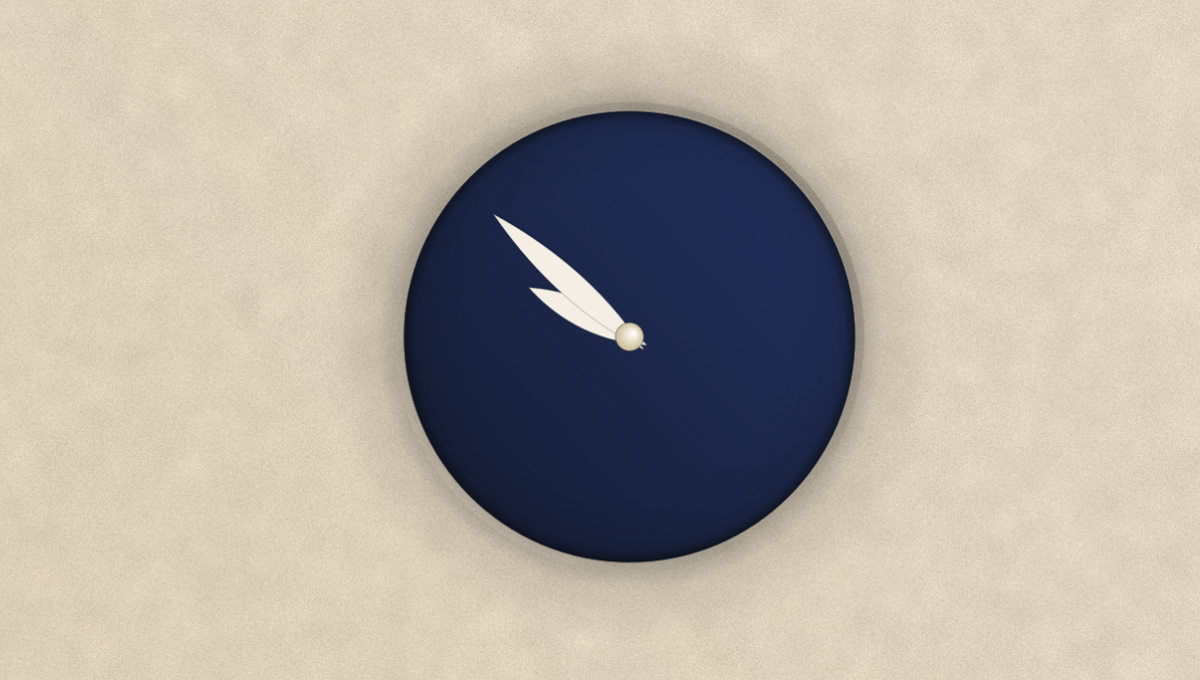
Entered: 9,52
